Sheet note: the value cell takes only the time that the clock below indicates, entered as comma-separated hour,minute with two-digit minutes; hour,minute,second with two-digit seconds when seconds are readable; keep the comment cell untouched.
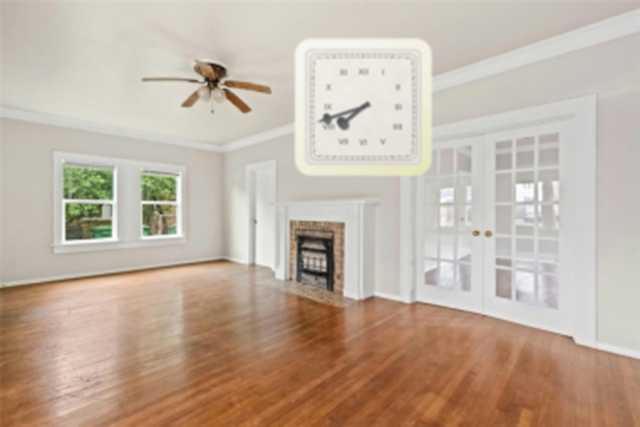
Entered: 7,42
